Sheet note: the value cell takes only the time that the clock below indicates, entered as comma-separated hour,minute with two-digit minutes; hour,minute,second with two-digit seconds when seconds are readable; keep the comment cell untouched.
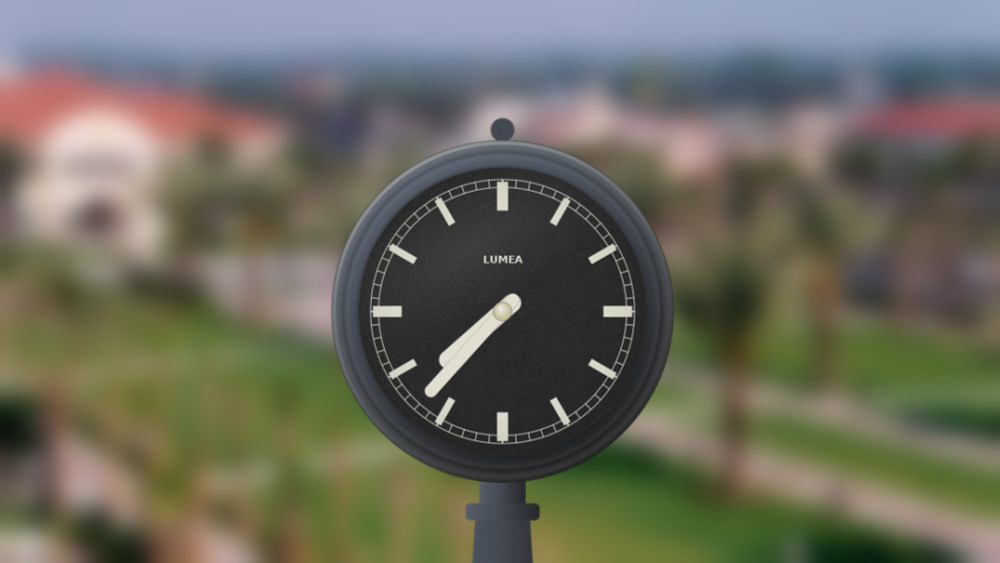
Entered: 7,37
